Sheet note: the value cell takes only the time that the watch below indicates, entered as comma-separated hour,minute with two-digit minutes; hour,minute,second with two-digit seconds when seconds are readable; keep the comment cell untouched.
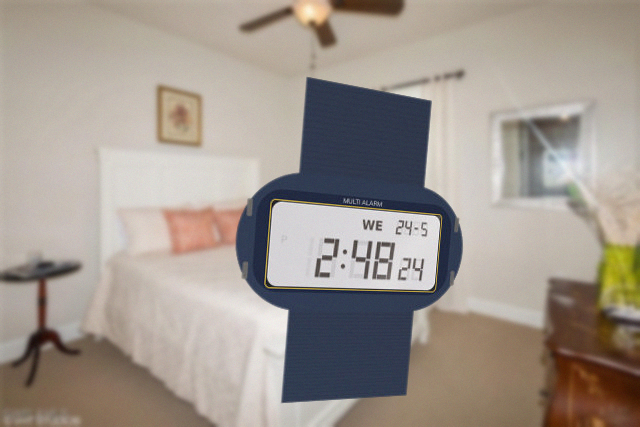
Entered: 2,48,24
